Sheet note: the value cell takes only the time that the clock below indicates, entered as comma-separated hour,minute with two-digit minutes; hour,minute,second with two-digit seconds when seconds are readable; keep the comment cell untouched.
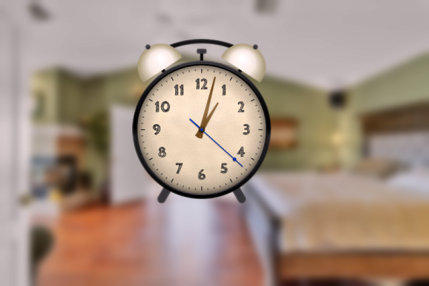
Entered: 1,02,22
